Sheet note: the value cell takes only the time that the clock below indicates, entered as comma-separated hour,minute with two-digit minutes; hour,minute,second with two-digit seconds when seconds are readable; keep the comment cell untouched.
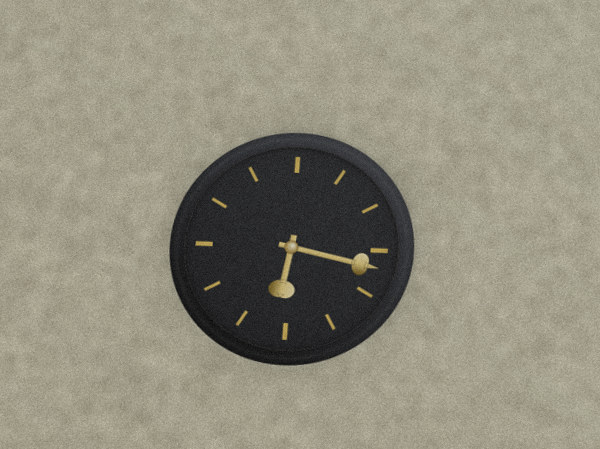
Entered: 6,17
